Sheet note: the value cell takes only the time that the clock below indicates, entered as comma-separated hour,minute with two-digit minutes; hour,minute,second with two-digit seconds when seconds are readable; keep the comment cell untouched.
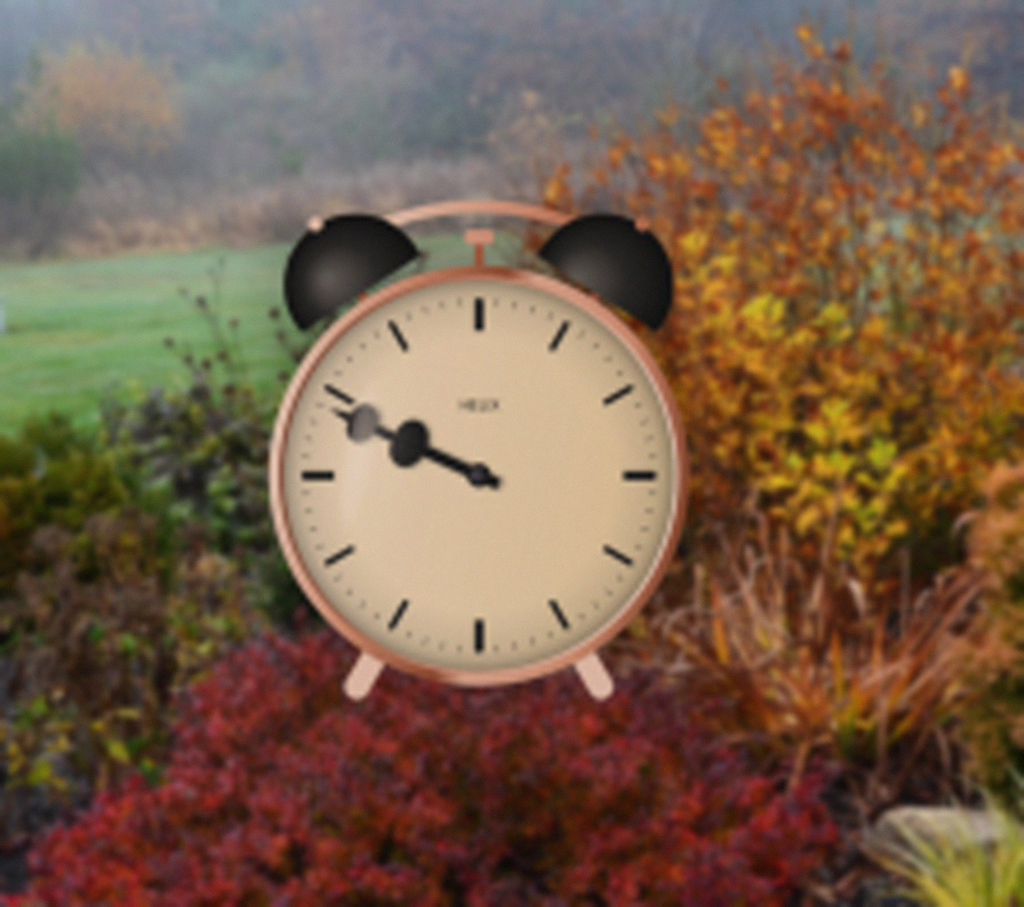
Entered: 9,49
